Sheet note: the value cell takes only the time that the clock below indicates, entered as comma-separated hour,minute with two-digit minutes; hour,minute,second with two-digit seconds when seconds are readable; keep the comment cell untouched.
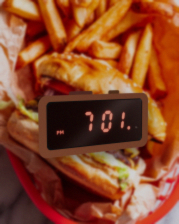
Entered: 7,01
